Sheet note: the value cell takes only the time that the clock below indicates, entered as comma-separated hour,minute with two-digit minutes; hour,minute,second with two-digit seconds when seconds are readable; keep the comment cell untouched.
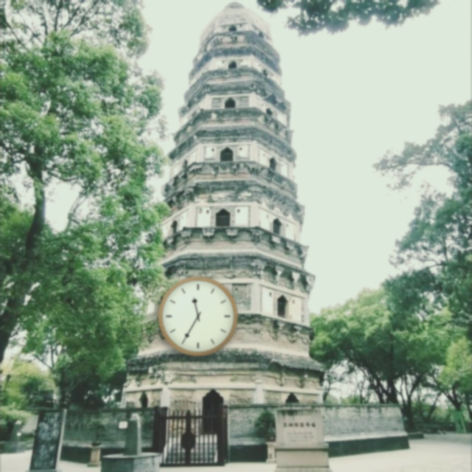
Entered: 11,35
